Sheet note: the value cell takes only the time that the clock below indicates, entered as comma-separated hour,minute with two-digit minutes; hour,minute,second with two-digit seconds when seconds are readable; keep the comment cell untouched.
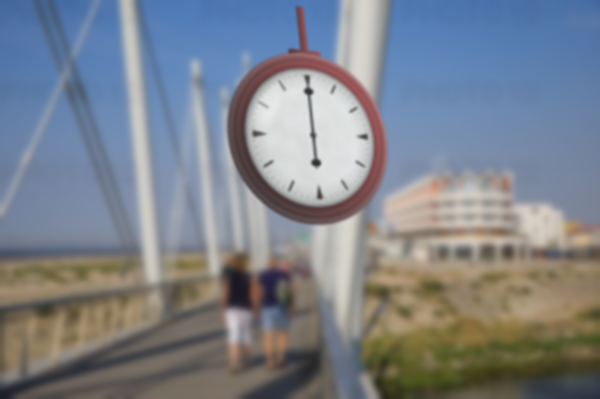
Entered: 6,00
